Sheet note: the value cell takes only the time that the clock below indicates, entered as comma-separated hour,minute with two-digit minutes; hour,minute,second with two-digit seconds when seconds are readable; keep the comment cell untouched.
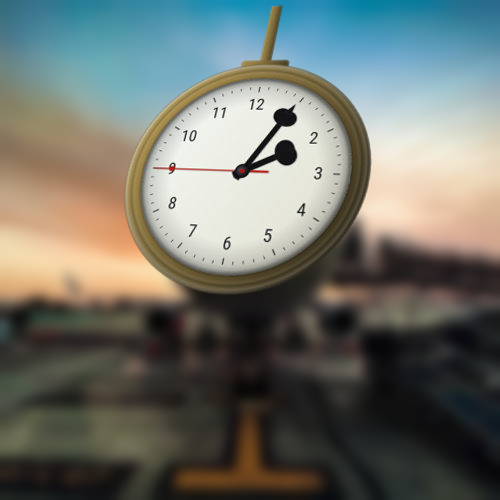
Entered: 2,04,45
